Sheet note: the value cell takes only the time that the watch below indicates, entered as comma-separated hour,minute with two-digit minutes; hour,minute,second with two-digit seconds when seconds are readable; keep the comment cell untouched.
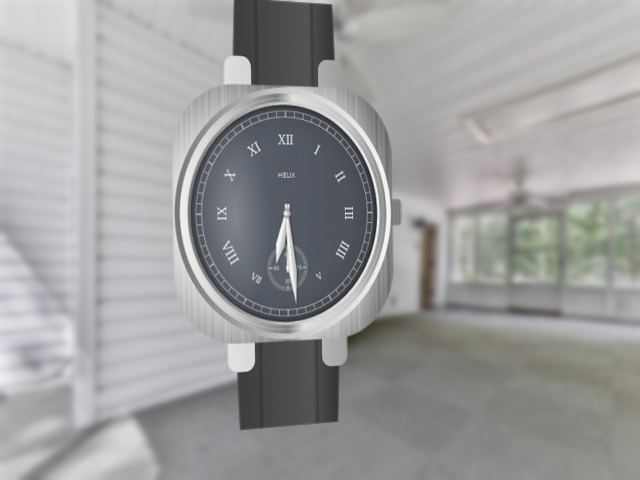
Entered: 6,29
